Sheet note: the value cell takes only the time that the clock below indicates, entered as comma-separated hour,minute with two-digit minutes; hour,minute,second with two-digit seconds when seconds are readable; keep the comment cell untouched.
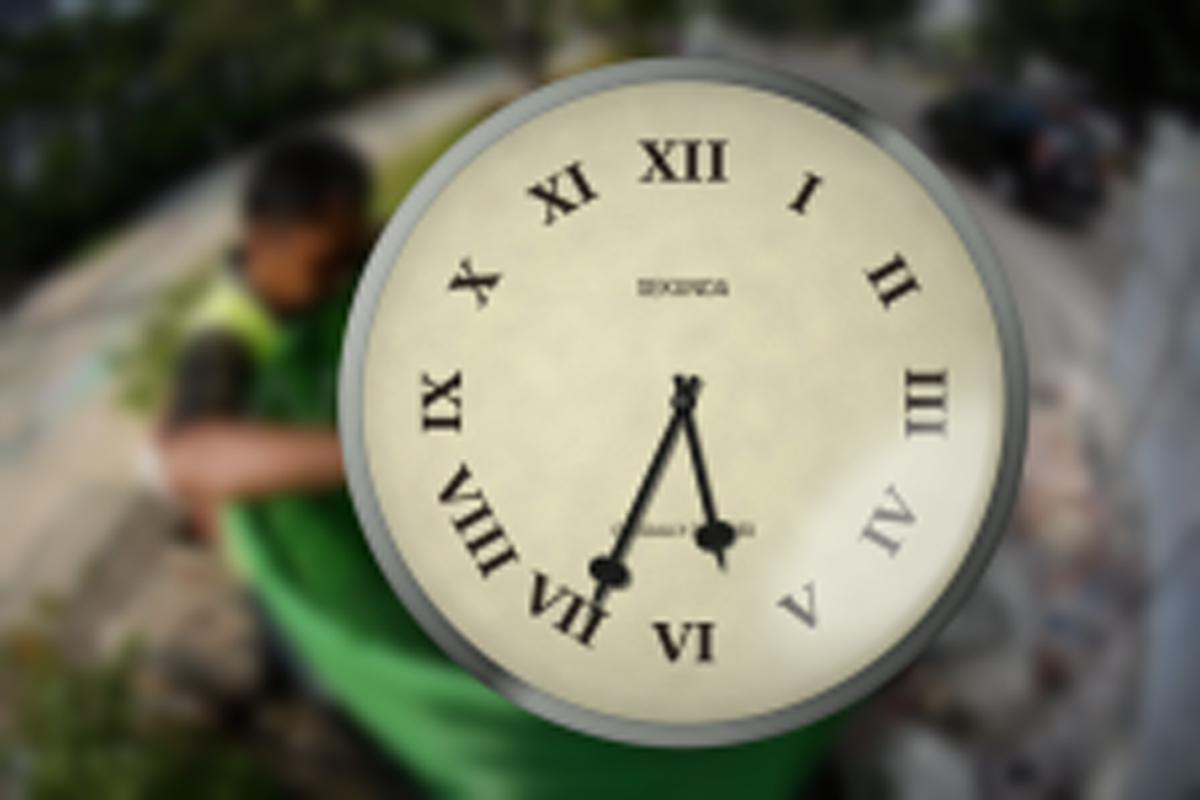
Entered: 5,34
